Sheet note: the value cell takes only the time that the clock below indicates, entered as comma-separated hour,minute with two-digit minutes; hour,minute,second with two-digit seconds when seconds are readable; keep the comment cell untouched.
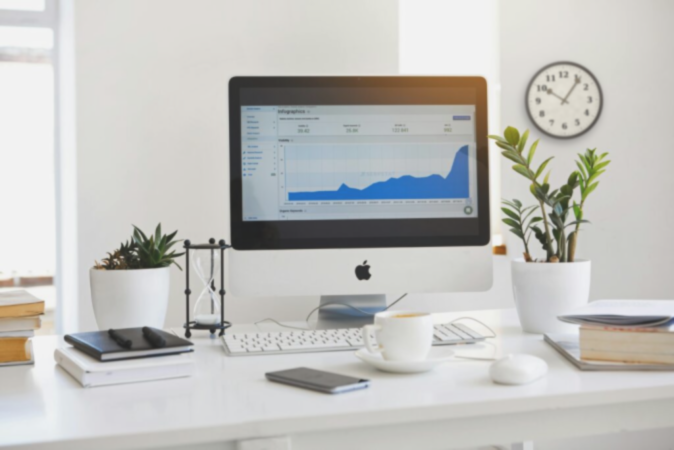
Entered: 10,06
